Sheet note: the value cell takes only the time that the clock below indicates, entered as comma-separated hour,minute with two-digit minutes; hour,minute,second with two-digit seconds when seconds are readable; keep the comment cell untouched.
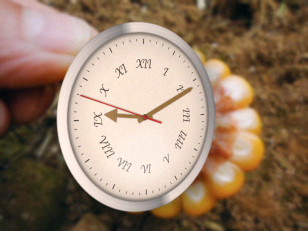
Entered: 9,10,48
